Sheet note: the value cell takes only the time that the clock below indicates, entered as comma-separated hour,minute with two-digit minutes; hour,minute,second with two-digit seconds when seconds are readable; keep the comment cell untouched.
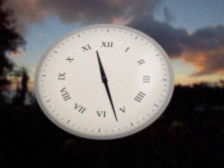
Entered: 11,27
